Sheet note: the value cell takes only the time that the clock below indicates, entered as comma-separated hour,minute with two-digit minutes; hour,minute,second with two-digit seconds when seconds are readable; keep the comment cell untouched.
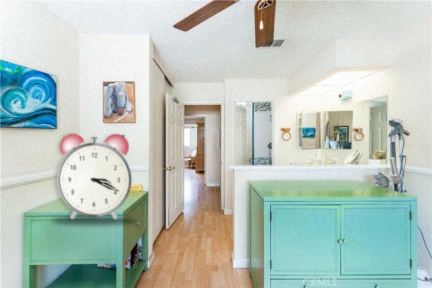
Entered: 3,19
